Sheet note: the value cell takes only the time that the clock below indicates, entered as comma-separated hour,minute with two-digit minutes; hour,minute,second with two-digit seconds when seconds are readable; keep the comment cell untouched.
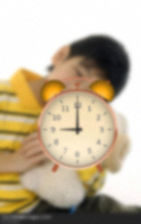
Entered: 9,00
